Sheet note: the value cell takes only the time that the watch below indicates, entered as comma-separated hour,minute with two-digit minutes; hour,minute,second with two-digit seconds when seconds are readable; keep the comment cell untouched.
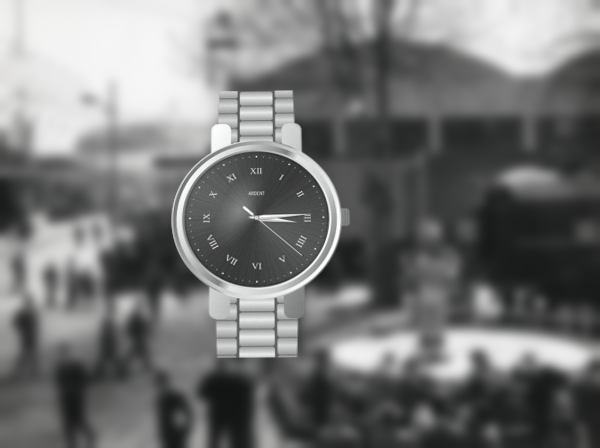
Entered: 3,14,22
